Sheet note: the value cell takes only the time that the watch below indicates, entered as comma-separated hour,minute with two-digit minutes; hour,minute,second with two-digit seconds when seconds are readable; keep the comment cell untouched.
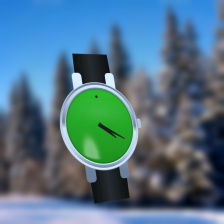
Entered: 4,20
